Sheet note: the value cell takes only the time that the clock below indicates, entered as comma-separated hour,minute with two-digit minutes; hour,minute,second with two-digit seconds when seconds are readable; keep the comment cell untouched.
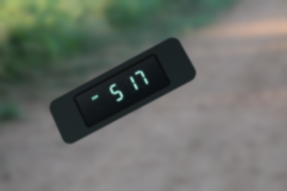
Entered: 5,17
